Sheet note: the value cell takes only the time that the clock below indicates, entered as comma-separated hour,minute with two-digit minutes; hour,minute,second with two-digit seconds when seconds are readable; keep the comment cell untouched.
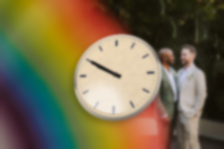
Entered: 9,50
